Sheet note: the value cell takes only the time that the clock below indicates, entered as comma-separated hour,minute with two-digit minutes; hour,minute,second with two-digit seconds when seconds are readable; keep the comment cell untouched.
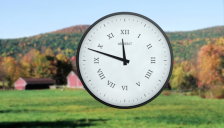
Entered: 11,48
